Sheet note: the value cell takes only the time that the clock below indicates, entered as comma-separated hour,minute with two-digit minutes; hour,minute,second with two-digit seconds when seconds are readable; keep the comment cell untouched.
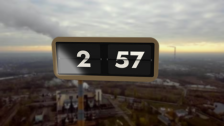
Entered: 2,57
